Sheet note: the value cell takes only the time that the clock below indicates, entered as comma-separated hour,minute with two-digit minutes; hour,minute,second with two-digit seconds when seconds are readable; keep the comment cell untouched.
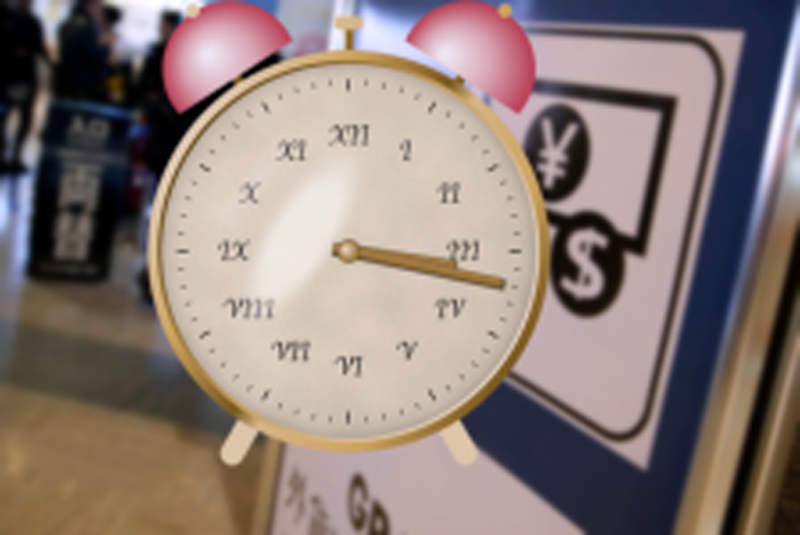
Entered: 3,17
